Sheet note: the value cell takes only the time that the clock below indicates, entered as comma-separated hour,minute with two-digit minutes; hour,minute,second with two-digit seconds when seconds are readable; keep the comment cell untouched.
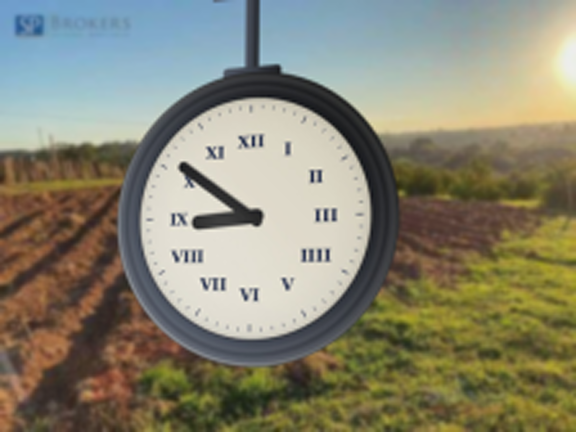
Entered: 8,51
